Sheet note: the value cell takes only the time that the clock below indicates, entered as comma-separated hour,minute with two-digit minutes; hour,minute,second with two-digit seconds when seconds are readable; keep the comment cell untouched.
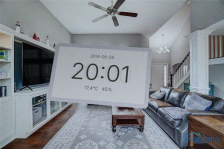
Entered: 20,01
